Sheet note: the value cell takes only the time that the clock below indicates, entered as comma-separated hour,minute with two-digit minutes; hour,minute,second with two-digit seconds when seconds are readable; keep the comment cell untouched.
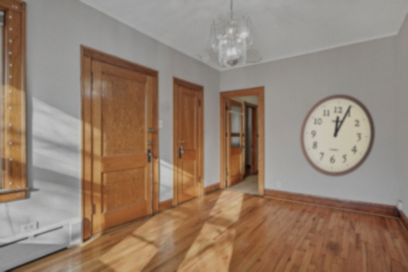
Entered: 12,04
